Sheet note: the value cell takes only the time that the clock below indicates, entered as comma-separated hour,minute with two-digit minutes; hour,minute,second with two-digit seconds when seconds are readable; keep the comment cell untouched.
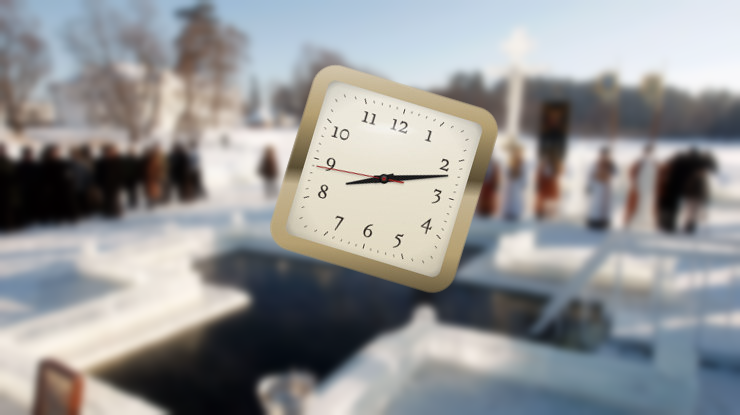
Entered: 8,11,44
